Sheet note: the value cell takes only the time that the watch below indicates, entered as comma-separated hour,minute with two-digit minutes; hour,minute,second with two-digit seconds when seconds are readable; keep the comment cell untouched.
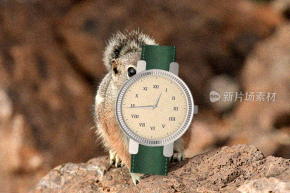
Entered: 12,44
